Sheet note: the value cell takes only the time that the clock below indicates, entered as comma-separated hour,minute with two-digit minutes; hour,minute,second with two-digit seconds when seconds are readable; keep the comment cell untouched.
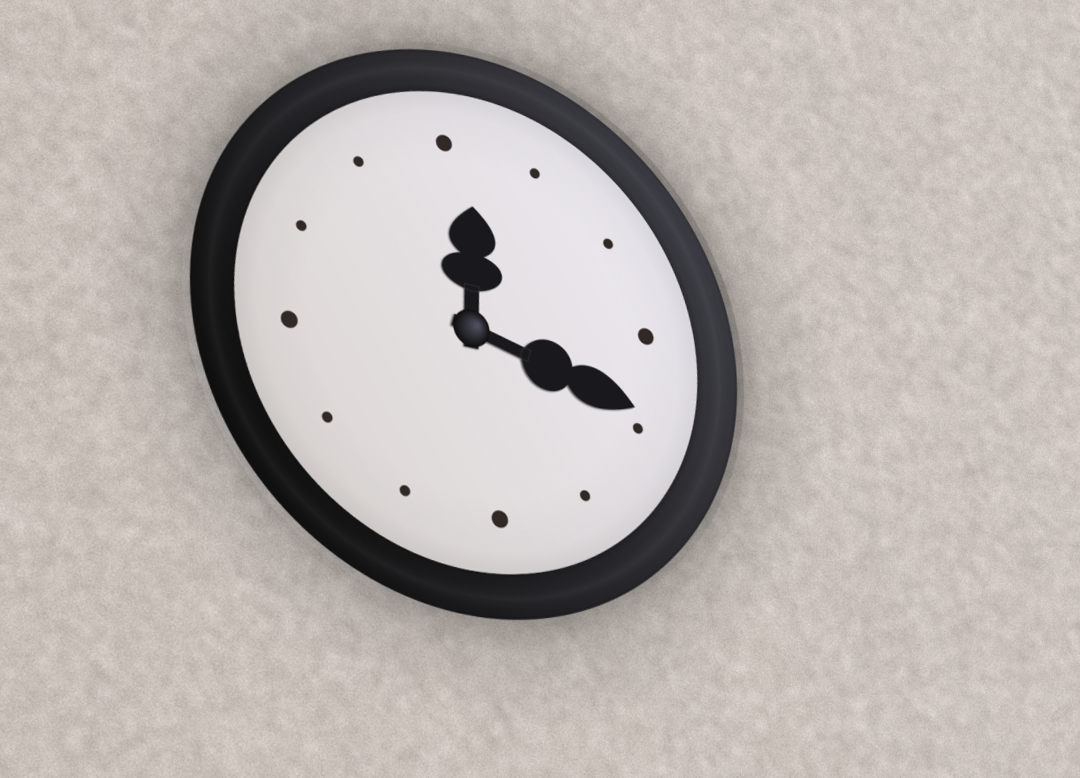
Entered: 12,19
